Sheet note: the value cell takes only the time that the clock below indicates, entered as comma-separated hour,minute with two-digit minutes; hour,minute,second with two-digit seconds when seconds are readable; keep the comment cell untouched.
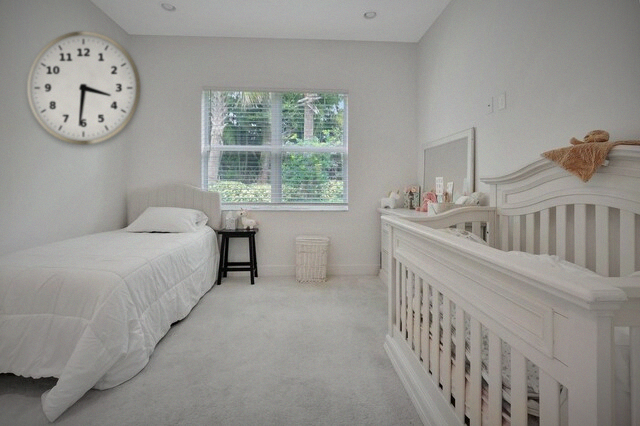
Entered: 3,31
